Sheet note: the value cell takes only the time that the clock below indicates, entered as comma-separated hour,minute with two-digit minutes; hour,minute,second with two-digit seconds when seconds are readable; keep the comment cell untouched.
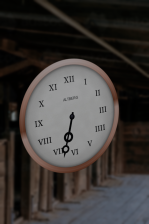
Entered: 6,33
